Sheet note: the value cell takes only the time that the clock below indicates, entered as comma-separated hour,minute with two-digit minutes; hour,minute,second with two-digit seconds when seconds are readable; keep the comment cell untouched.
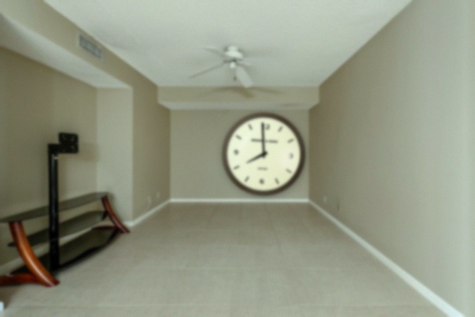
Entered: 7,59
